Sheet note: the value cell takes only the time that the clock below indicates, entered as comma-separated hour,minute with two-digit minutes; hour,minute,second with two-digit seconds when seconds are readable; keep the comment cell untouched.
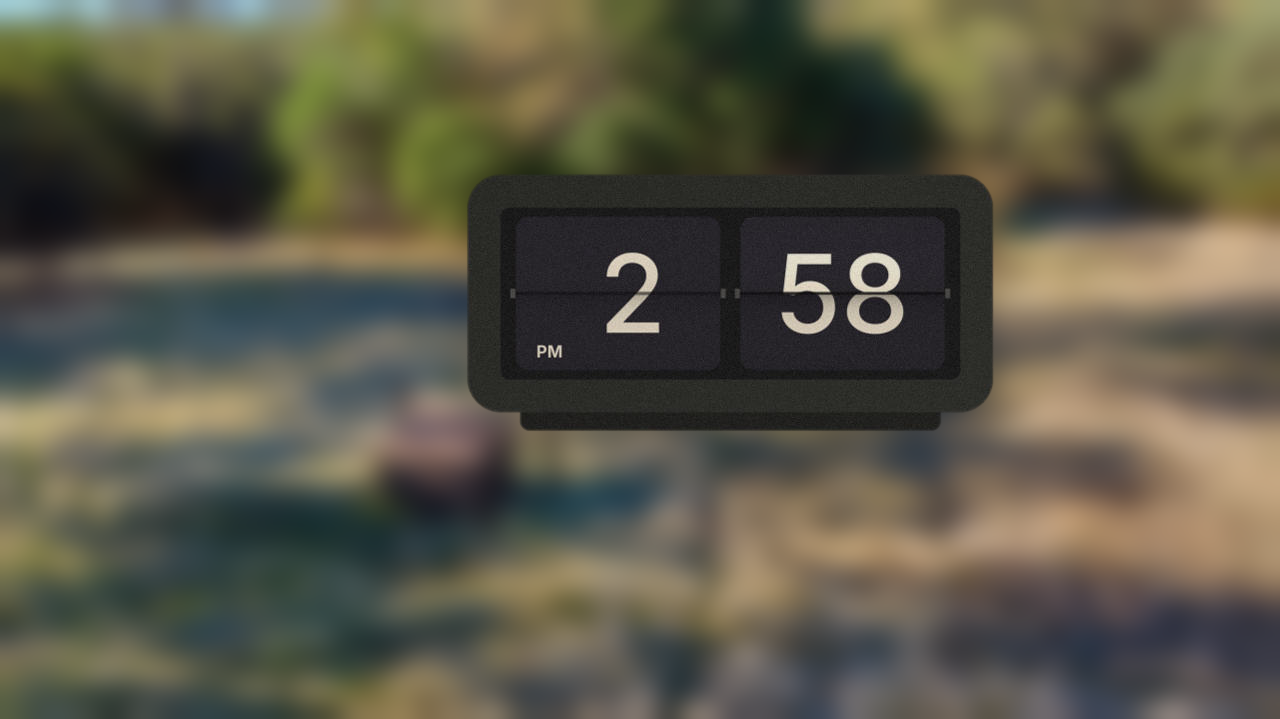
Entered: 2,58
